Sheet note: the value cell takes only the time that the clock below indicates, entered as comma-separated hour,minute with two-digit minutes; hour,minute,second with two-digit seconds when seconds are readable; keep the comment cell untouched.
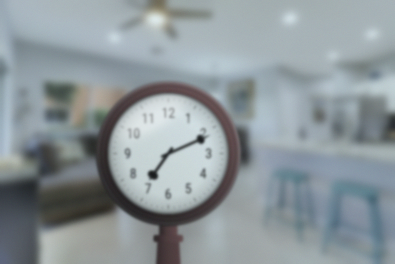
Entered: 7,11
